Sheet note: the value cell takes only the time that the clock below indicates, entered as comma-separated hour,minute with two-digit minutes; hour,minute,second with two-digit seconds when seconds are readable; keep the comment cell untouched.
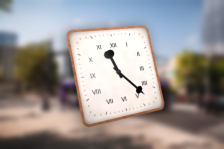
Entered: 11,23
